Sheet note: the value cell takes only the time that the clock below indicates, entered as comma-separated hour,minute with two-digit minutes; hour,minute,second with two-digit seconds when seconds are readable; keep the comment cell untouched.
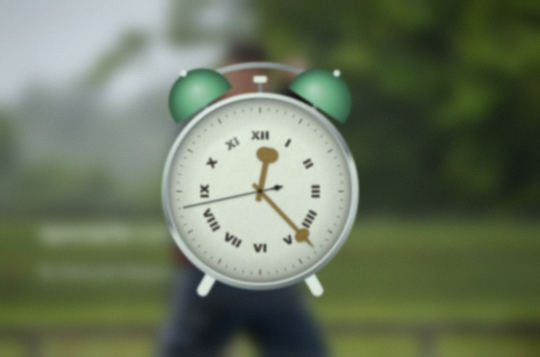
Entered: 12,22,43
